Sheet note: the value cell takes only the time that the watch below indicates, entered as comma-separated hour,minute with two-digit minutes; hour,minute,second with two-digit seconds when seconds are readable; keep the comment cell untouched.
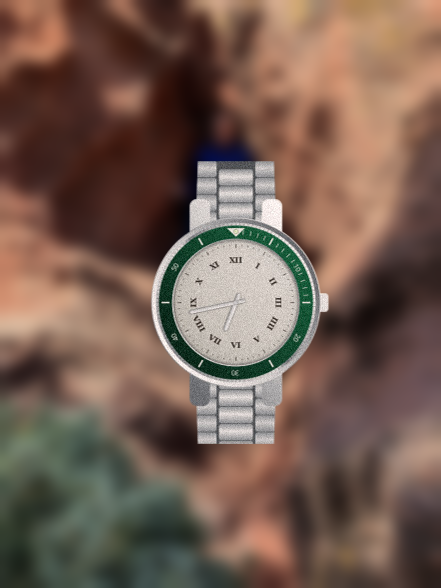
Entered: 6,43
